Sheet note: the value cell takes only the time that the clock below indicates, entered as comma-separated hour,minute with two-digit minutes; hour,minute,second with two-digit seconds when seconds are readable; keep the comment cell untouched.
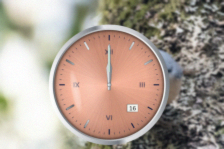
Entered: 12,00
